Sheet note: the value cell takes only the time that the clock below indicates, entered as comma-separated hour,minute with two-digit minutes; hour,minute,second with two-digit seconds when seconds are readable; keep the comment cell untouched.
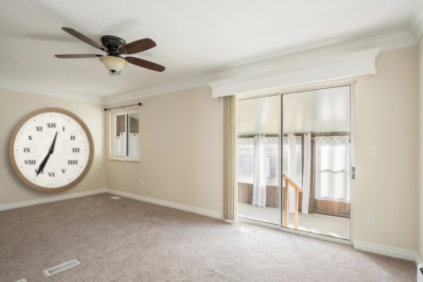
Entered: 12,35
